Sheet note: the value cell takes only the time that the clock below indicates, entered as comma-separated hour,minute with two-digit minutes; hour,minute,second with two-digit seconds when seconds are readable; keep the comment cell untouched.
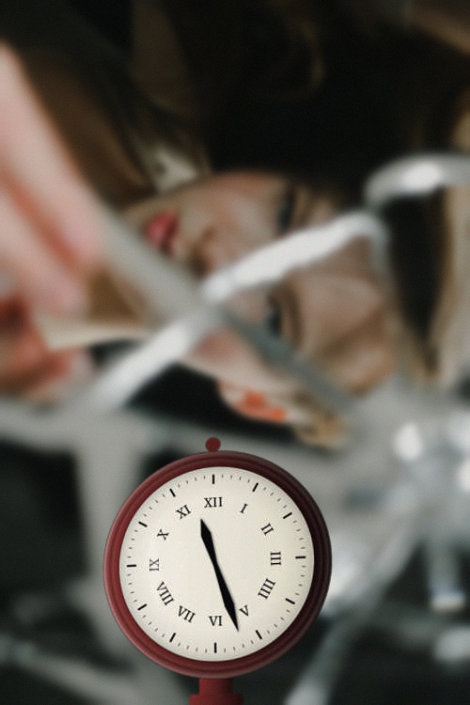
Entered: 11,27
